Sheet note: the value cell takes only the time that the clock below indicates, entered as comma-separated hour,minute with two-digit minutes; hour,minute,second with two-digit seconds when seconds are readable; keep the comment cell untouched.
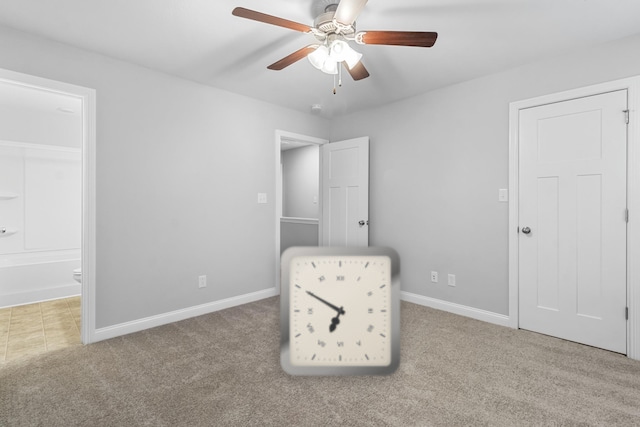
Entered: 6,50
